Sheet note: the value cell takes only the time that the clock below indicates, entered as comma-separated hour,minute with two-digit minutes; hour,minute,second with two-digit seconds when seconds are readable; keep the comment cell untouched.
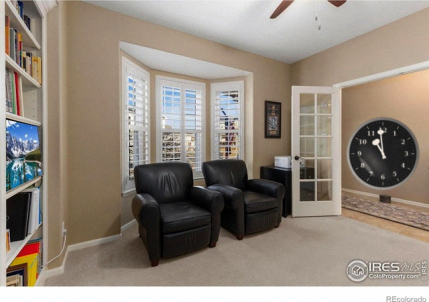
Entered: 10,59
